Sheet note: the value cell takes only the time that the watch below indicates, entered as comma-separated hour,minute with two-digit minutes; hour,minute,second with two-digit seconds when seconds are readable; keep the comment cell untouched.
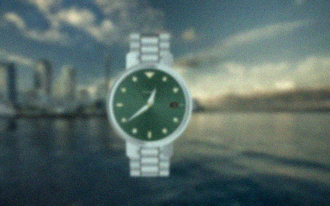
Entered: 12,39
